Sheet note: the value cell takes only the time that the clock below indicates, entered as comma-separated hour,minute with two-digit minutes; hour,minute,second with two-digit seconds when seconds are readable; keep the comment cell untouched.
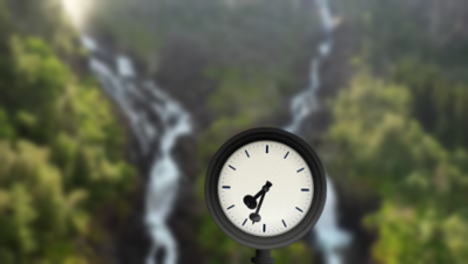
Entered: 7,33
